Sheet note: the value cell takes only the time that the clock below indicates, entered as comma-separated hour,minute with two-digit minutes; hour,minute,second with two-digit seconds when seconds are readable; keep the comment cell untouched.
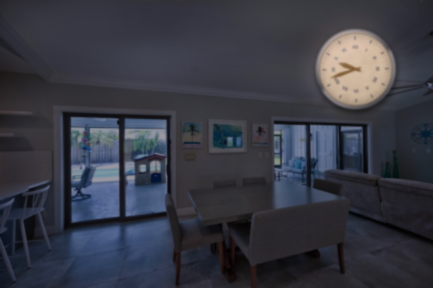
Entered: 9,42
